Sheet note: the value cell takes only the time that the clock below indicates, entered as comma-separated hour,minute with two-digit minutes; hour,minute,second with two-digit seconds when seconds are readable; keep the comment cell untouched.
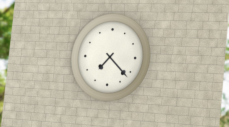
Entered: 7,22
